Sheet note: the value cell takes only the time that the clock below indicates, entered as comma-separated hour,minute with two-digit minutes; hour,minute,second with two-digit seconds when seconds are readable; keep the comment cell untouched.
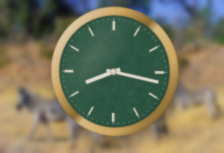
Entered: 8,17
